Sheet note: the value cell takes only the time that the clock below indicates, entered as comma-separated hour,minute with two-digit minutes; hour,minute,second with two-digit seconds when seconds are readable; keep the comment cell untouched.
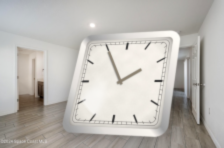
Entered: 1,55
